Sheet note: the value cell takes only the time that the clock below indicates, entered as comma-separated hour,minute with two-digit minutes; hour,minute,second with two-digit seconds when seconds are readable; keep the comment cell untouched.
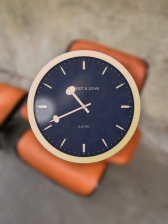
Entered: 10,41
